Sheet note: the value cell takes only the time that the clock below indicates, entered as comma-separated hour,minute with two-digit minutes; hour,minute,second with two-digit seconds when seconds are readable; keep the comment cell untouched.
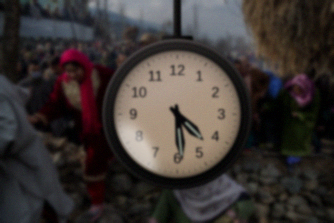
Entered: 4,29
